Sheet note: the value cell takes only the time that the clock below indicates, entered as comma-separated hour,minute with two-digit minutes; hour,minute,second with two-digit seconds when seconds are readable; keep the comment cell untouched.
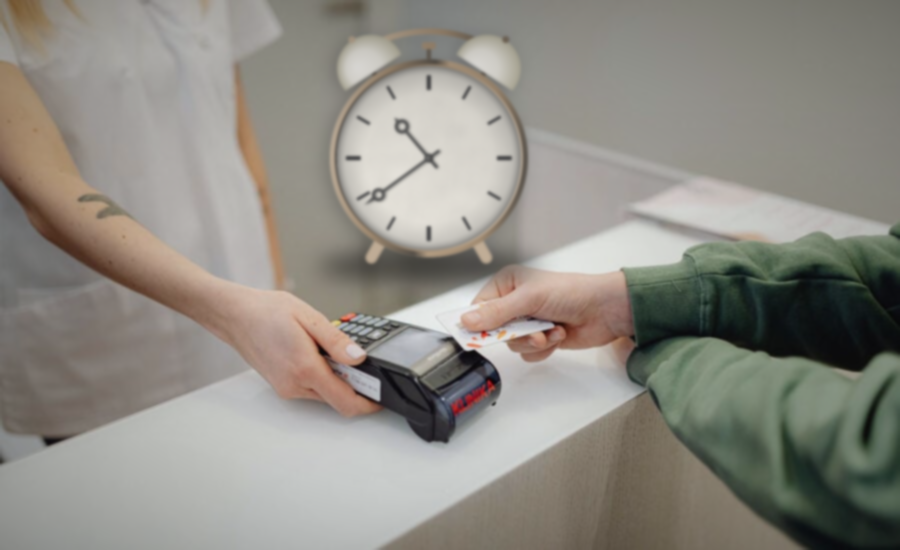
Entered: 10,39
